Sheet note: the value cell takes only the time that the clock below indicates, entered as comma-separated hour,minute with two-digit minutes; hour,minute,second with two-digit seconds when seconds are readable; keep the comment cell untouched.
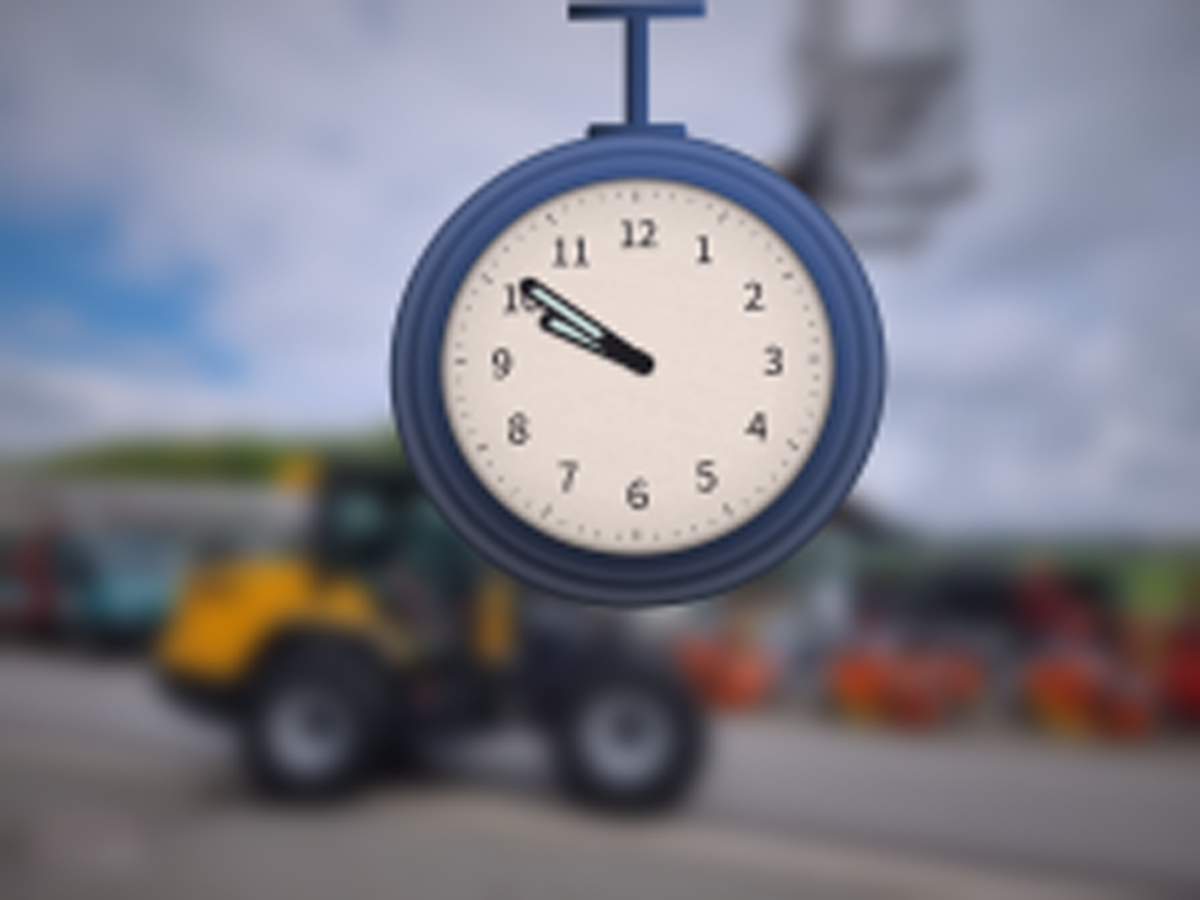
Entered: 9,51
